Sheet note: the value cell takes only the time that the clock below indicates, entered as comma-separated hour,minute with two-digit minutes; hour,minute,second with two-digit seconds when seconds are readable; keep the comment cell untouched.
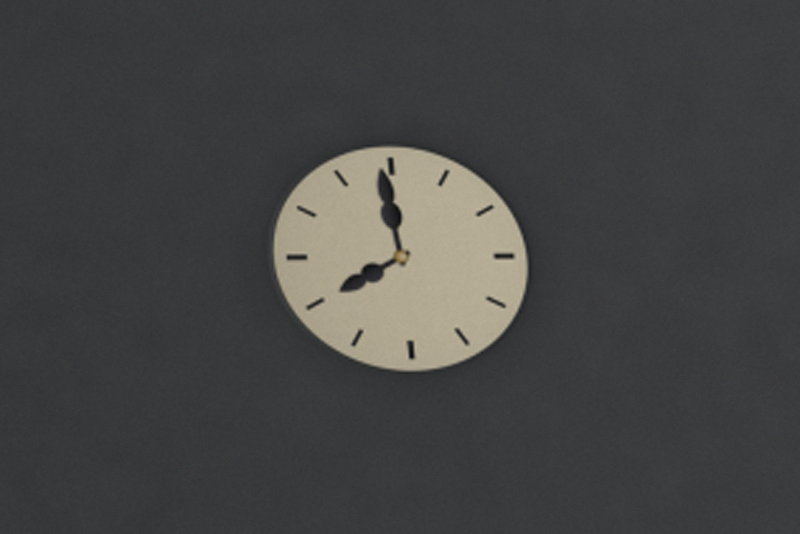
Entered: 7,59
